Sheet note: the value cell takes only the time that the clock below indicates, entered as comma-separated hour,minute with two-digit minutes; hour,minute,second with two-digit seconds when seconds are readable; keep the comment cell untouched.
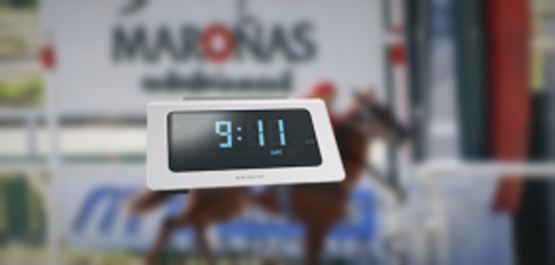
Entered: 9,11
